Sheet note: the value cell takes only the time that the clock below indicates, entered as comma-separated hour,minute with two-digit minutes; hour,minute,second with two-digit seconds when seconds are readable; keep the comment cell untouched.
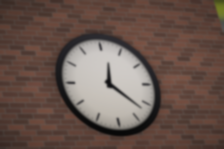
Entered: 12,22
